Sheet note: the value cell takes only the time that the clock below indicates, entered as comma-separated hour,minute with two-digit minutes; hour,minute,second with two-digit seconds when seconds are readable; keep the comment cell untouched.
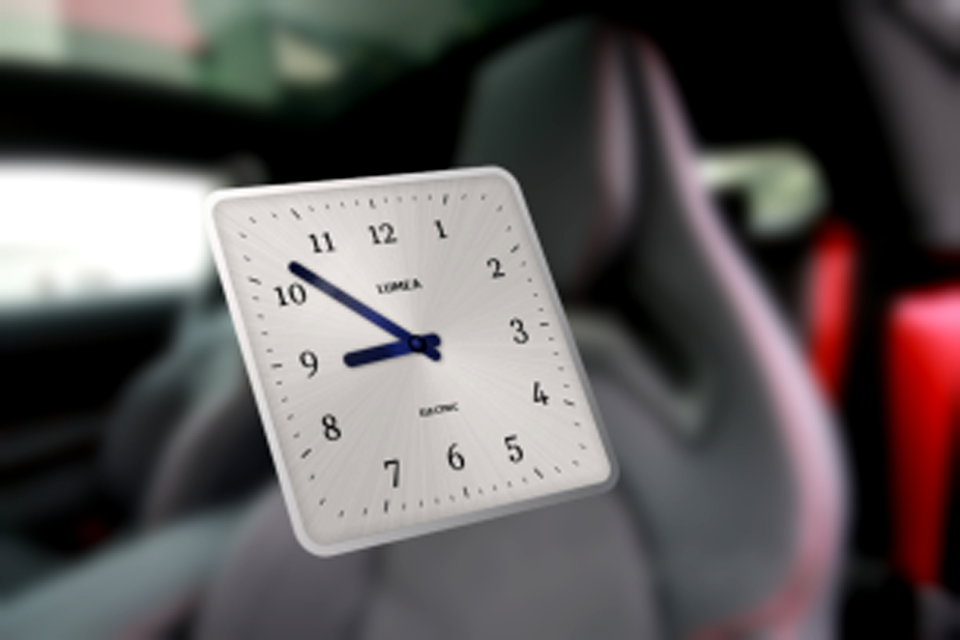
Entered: 8,52
